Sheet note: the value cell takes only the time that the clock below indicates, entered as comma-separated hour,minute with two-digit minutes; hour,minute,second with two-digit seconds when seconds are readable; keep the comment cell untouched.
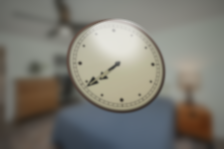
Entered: 7,39
